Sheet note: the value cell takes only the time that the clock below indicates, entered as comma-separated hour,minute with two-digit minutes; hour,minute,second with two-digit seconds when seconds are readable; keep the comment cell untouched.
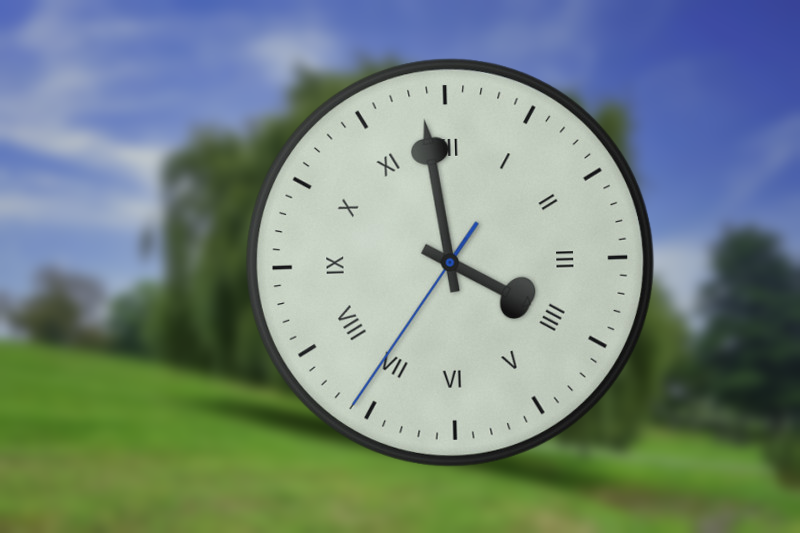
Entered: 3,58,36
